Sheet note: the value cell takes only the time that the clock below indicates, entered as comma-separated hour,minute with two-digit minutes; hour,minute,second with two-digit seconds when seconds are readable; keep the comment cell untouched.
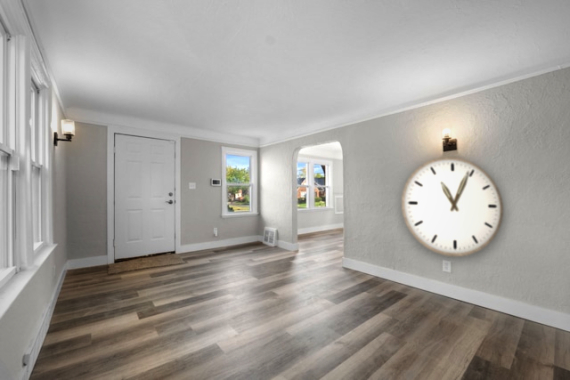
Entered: 11,04
